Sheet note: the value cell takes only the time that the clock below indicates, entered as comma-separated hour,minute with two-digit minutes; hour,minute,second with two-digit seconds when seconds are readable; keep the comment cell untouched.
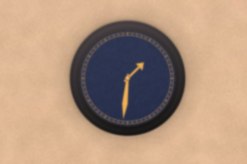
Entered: 1,31
